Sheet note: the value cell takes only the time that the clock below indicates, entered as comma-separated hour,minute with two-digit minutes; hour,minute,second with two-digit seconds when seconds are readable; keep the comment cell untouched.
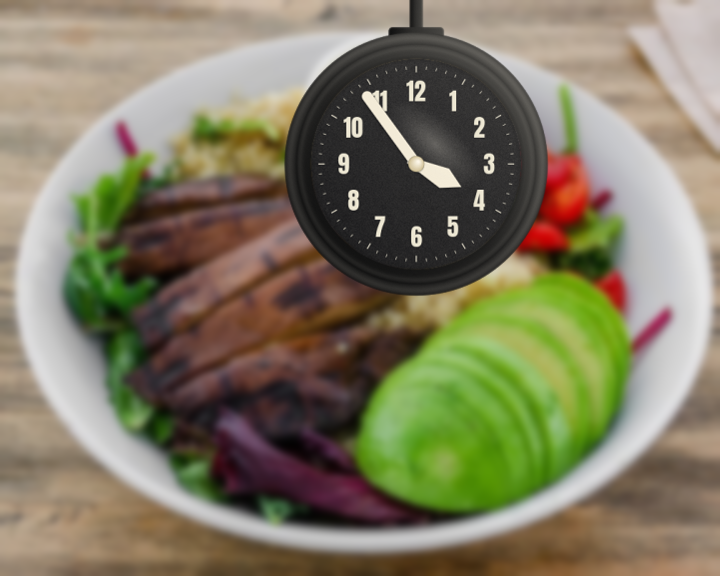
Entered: 3,54
